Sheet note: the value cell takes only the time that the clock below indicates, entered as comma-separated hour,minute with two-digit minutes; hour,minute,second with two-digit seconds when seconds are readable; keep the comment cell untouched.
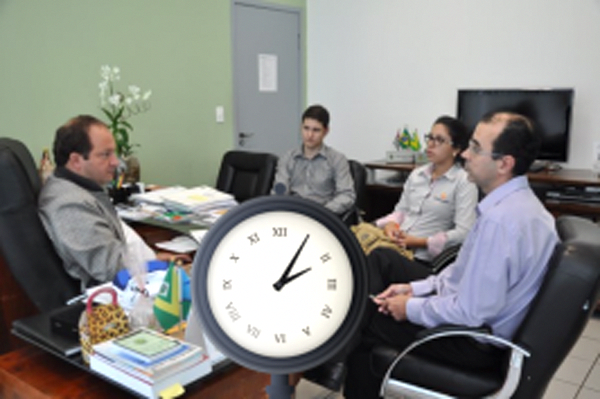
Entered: 2,05
